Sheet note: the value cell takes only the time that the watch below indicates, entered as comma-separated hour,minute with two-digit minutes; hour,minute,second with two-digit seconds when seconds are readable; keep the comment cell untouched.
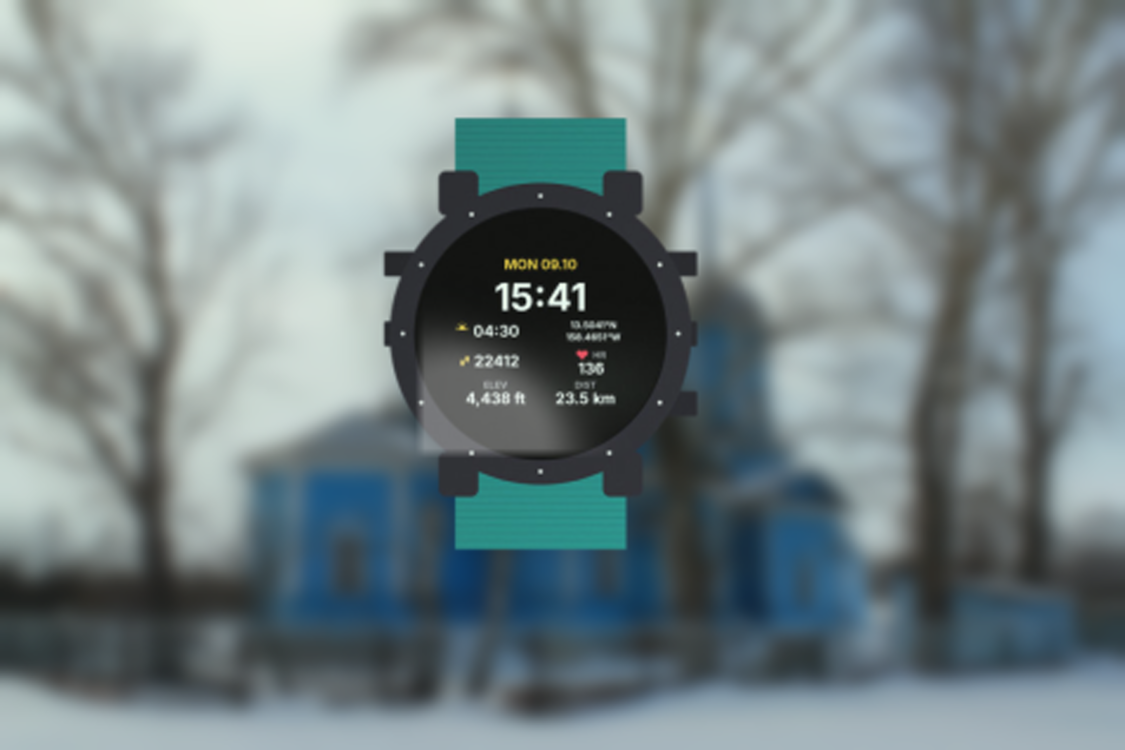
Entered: 15,41
